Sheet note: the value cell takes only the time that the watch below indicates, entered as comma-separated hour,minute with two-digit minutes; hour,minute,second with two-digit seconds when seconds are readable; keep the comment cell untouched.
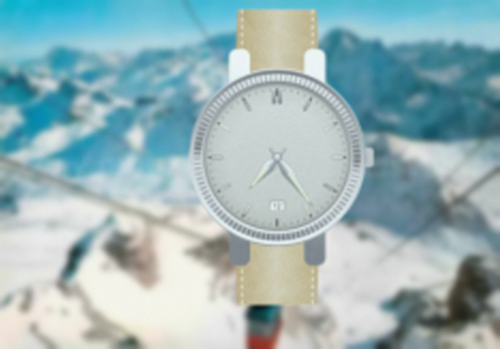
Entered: 7,24
